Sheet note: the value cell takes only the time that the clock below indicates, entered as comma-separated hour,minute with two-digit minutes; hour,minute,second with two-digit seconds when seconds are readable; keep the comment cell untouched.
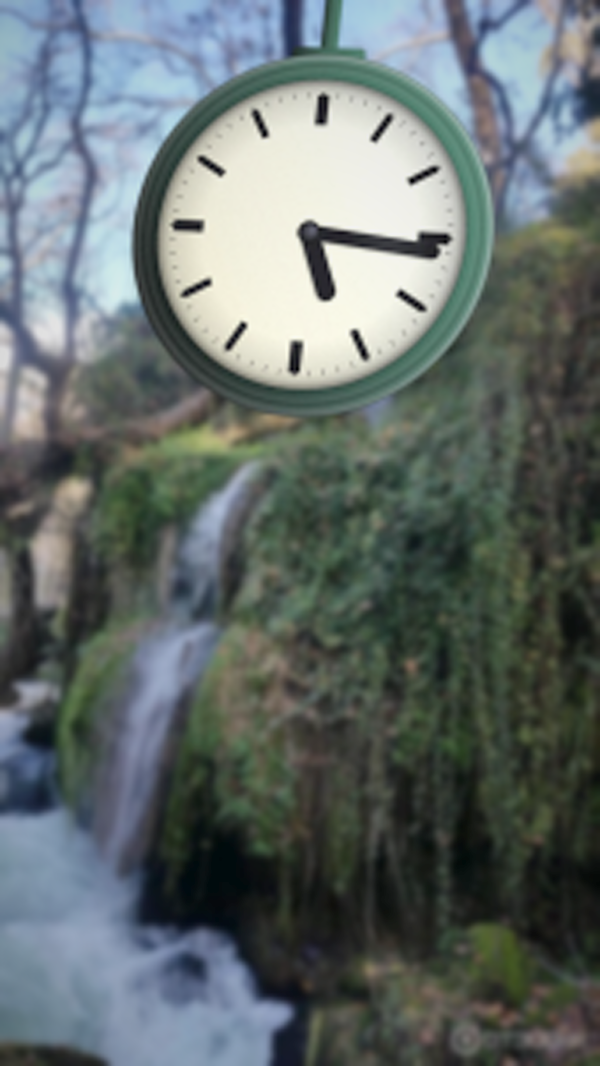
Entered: 5,16
